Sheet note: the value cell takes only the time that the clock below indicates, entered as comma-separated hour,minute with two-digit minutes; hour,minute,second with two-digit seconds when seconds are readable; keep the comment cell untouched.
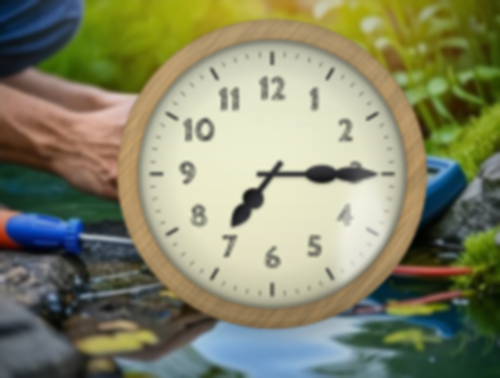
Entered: 7,15
